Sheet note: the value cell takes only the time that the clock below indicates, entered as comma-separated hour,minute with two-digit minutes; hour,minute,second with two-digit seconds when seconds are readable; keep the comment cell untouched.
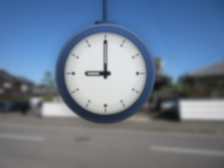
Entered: 9,00
